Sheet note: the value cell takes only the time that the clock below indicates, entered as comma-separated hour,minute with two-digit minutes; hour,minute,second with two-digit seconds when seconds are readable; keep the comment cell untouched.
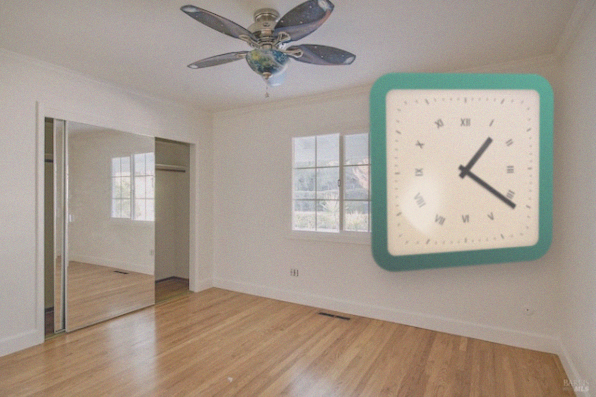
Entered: 1,21
